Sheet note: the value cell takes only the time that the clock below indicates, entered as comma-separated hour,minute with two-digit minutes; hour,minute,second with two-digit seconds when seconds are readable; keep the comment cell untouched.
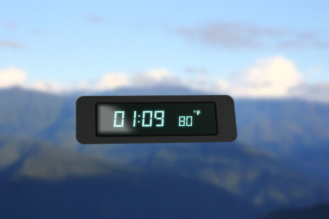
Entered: 1,09
